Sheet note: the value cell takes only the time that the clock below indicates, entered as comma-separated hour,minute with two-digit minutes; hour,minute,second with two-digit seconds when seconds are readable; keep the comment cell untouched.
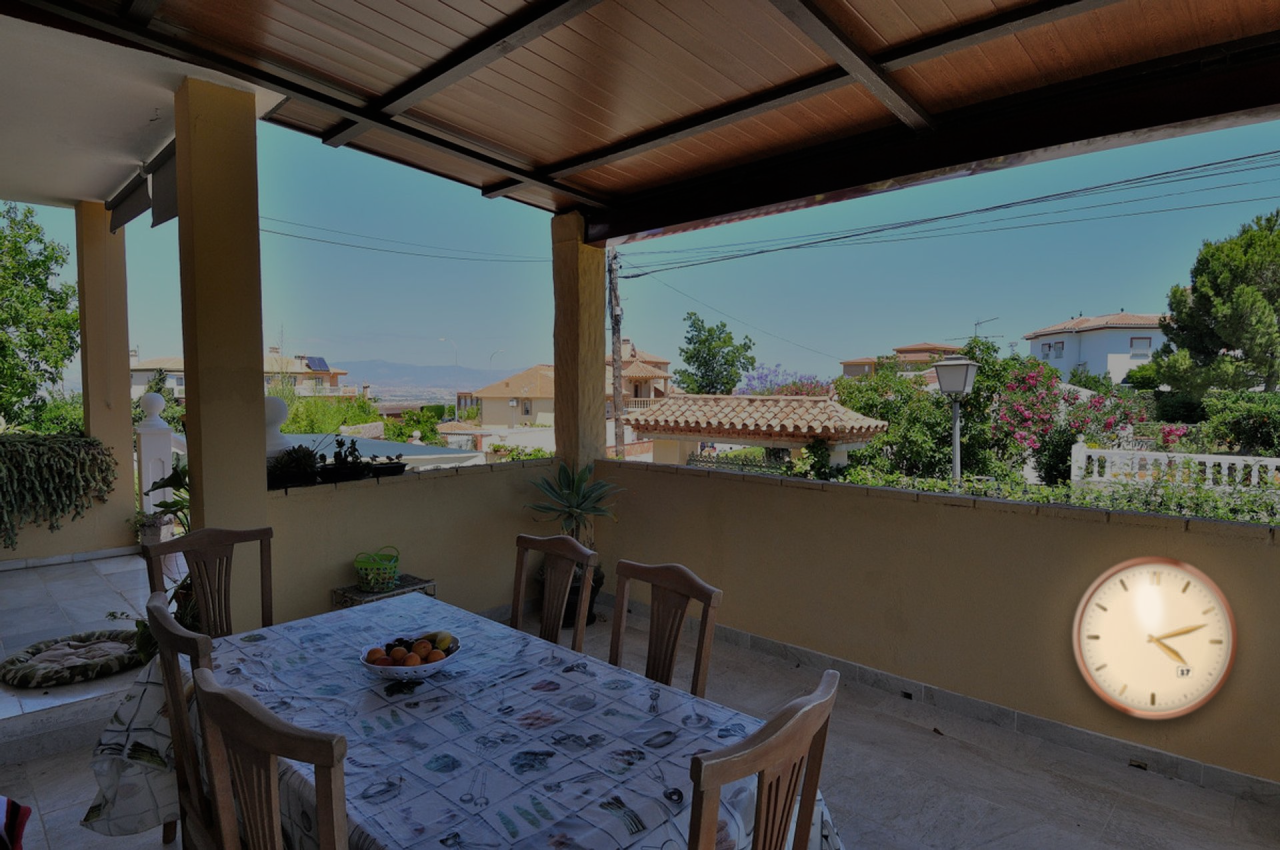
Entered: 4,12
